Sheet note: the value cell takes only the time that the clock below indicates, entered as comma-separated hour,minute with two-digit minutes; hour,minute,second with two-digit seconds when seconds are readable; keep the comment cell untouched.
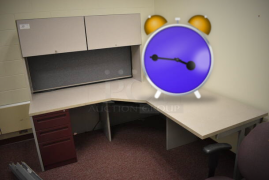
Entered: 3,46
